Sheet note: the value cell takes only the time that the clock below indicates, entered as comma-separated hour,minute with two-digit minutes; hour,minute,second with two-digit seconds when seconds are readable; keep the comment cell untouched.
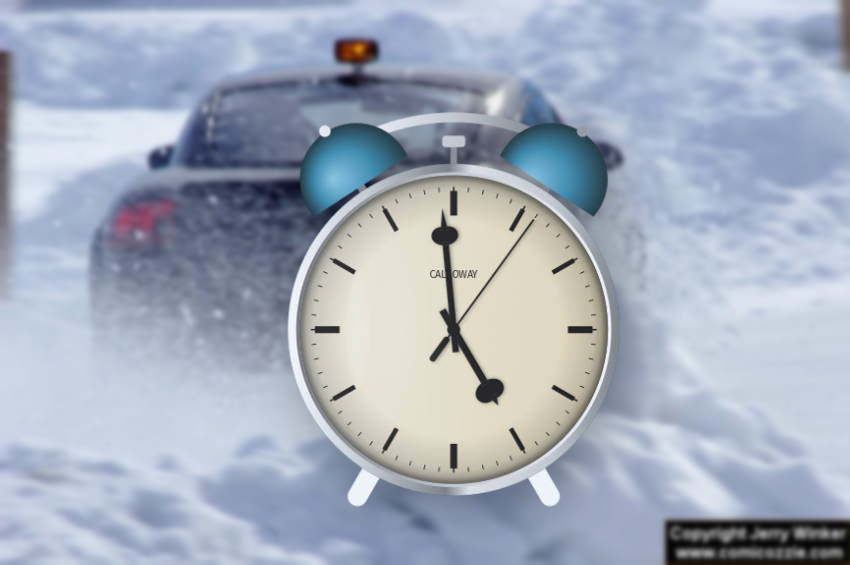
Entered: 4,59,06
